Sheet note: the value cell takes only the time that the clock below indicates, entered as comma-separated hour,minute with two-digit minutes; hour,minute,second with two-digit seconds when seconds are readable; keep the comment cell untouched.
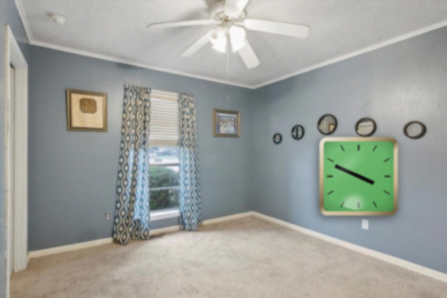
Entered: 3,49
